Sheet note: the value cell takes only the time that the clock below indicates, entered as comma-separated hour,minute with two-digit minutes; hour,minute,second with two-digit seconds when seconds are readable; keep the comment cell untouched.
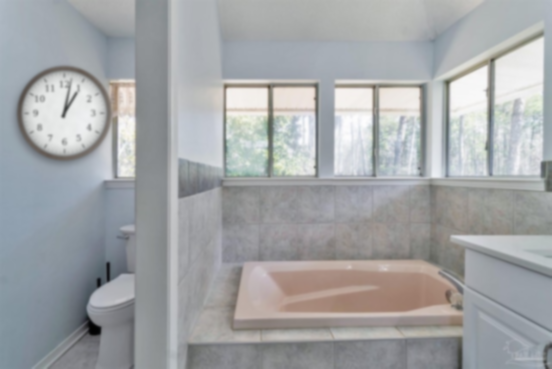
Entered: 1,02
